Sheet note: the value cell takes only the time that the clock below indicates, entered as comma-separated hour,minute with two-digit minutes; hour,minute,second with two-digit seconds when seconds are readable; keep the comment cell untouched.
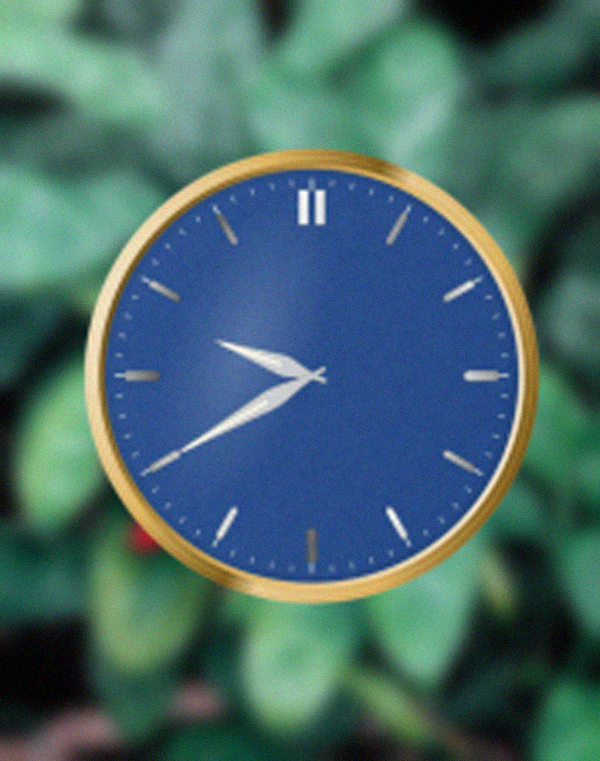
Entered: 9,40
